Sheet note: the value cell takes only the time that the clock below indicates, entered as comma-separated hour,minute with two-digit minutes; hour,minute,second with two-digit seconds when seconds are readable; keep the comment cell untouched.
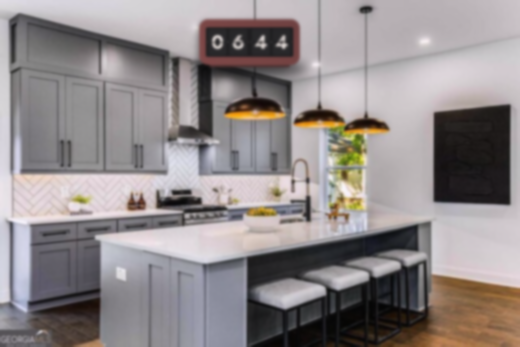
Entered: 6,44
